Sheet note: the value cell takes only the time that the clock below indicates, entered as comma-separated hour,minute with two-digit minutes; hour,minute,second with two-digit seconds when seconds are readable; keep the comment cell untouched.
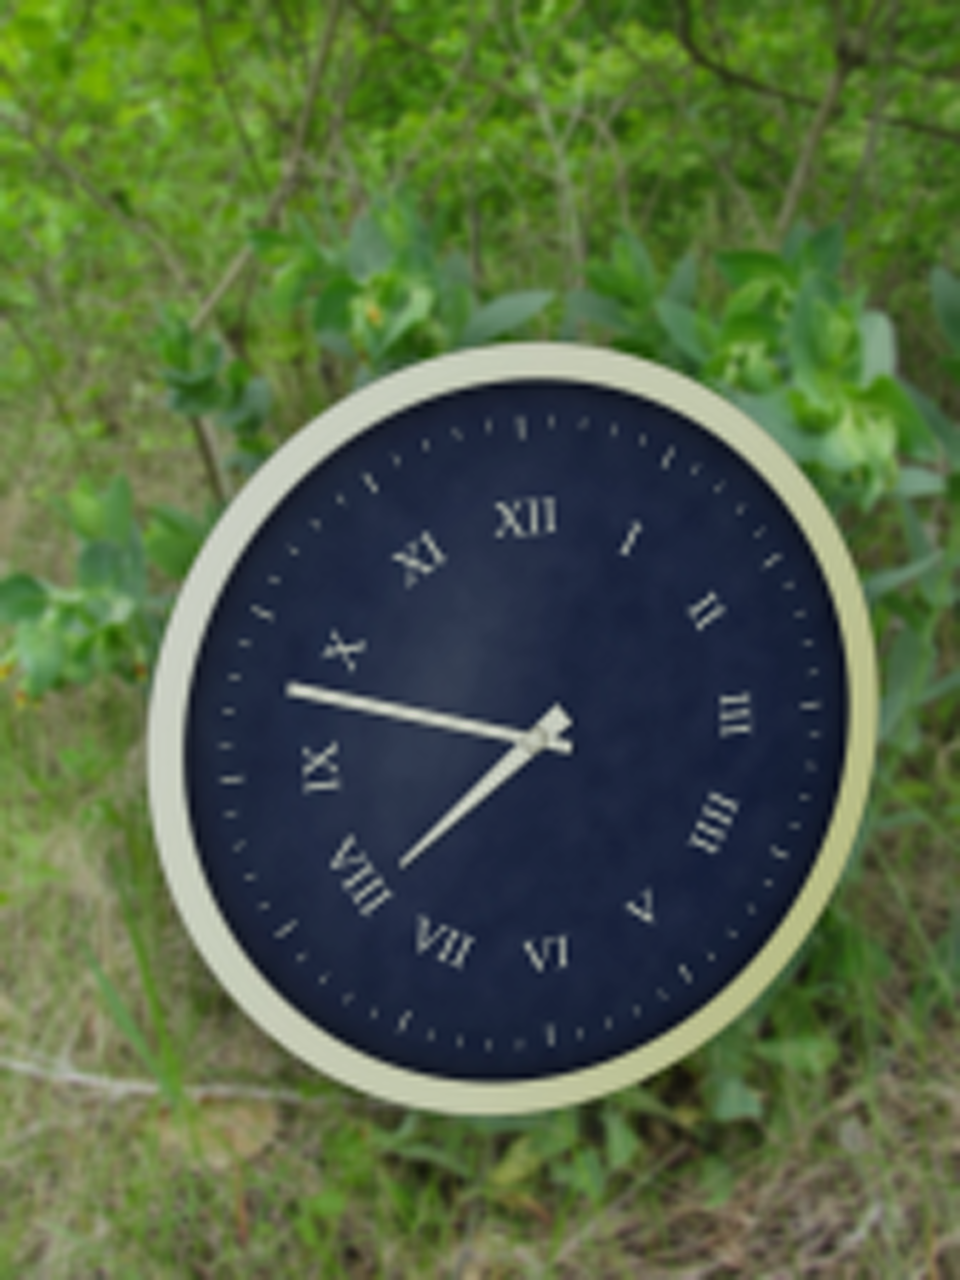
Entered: 7,48
